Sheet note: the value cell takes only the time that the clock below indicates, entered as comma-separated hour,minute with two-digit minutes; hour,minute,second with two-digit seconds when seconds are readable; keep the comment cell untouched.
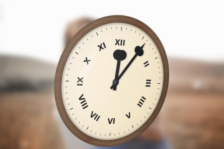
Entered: 12,06
